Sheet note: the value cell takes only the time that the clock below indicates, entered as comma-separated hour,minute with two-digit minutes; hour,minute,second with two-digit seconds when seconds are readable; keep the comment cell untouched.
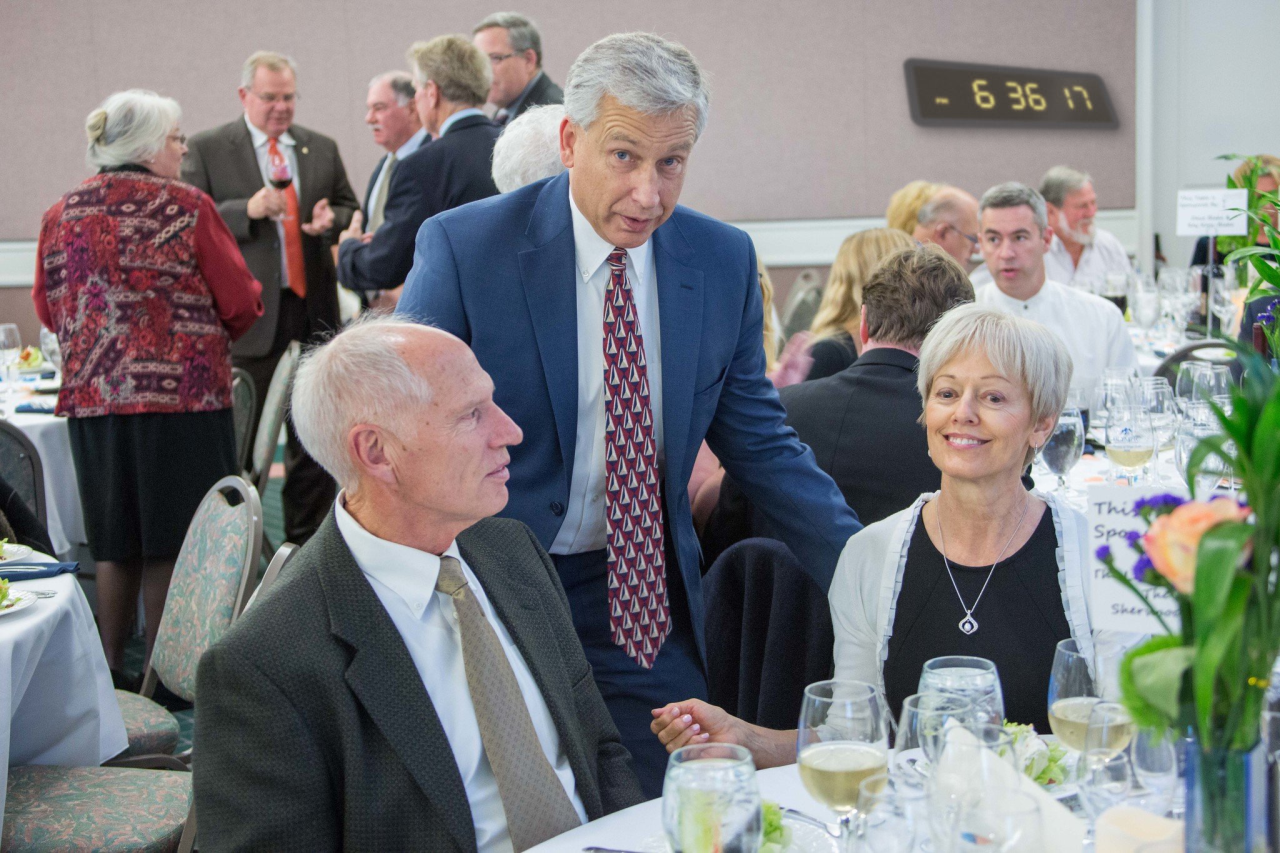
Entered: 6,36,17
